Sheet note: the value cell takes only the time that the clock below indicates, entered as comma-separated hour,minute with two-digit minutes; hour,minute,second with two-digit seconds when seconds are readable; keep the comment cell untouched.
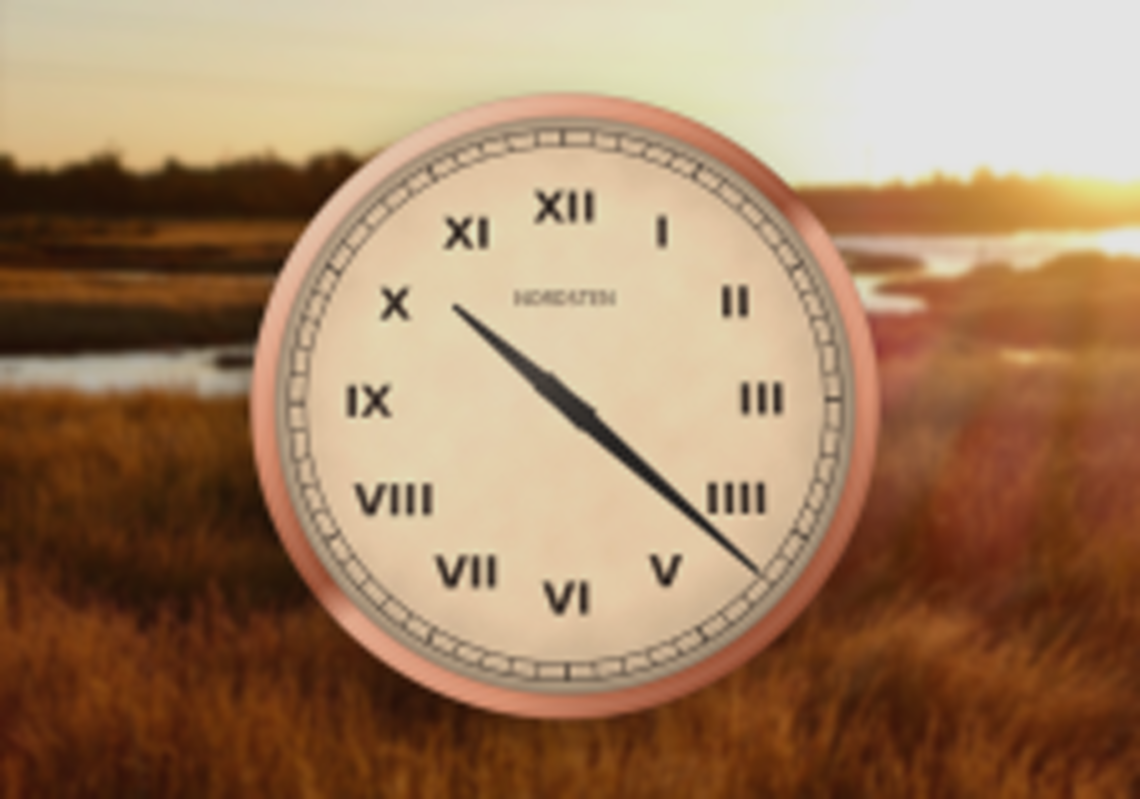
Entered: 10,22
